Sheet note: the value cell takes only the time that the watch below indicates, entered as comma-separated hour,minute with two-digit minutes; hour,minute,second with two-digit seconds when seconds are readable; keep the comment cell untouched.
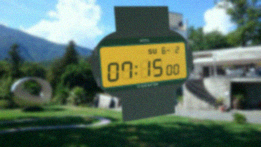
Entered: 7,15,00
